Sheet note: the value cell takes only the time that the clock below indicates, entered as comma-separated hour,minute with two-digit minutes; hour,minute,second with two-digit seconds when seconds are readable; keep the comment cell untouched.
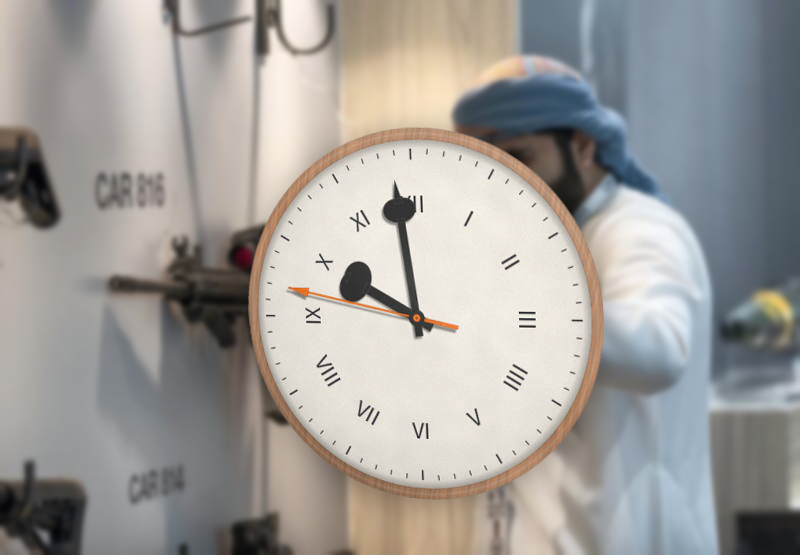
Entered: 9,58,47
